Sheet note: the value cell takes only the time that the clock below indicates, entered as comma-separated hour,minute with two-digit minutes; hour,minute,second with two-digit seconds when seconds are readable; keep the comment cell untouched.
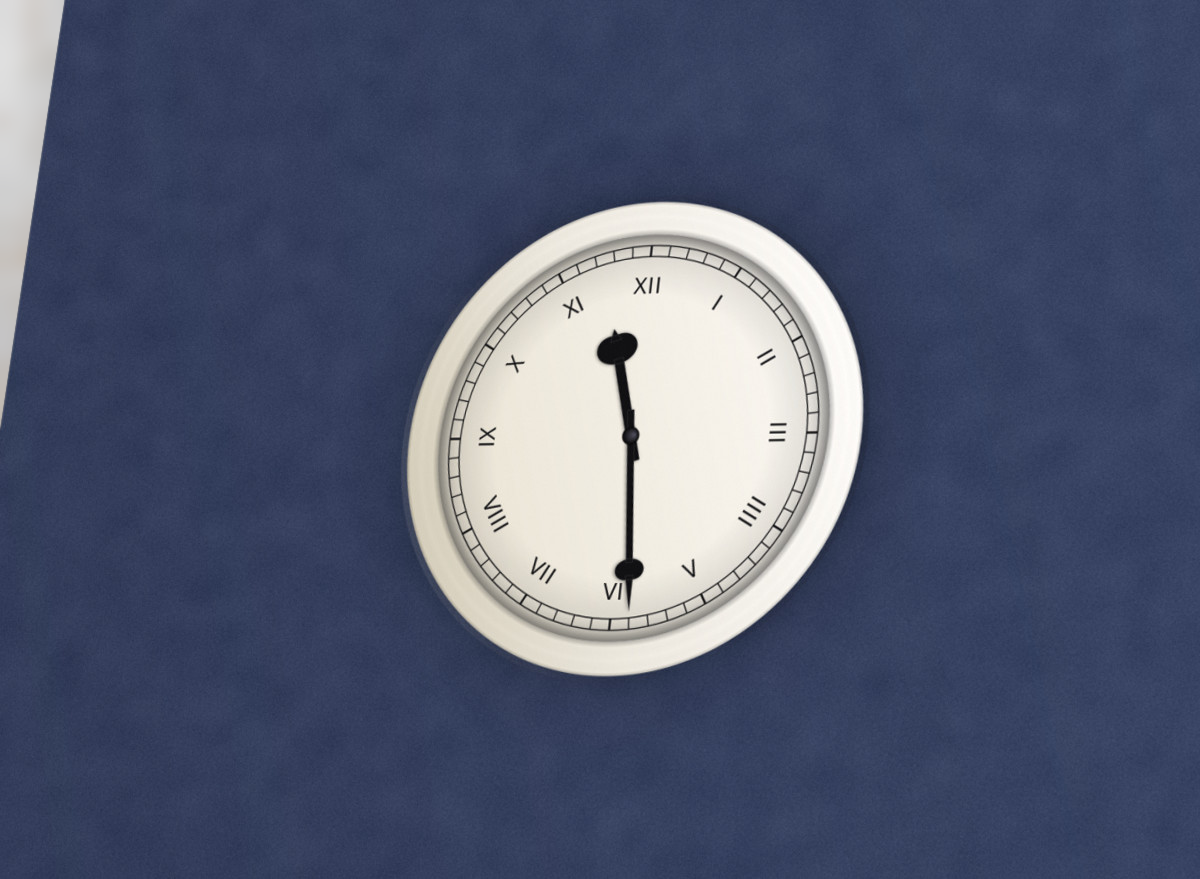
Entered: 11,29
